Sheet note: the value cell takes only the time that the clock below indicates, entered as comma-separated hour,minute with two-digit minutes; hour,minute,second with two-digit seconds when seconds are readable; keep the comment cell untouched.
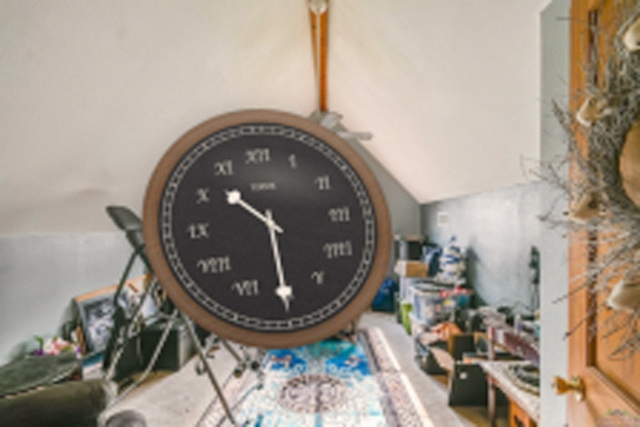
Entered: 10,30
